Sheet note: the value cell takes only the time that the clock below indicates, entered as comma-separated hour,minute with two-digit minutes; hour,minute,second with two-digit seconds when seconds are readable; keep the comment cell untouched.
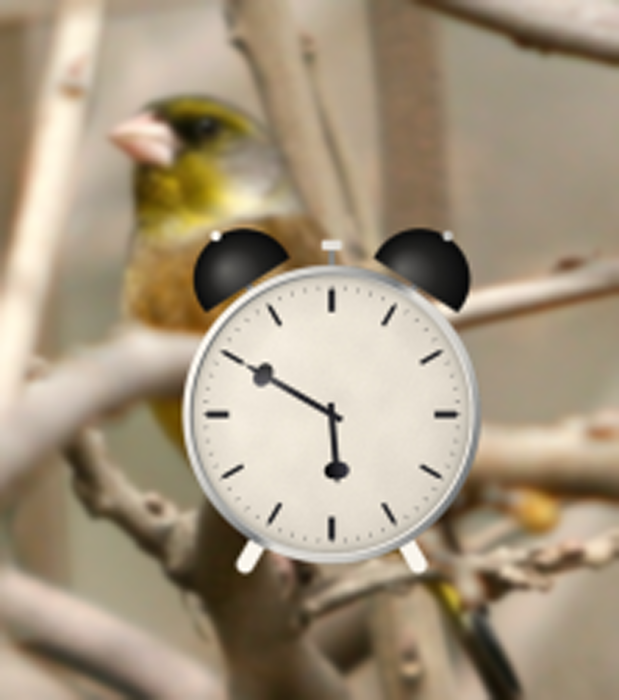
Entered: 5,50
